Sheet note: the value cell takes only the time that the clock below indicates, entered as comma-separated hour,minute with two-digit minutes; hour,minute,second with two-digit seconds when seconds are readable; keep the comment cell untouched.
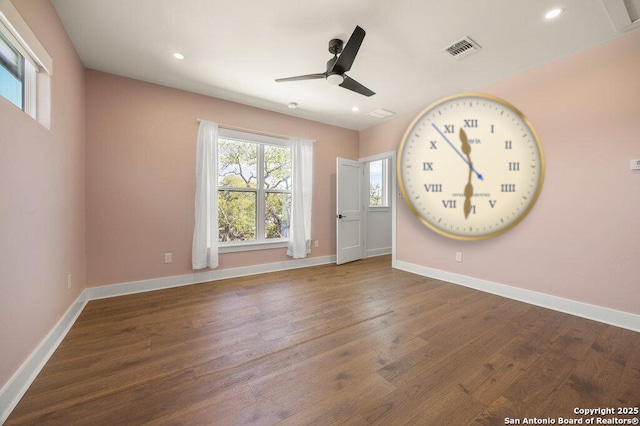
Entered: 11,30,53
